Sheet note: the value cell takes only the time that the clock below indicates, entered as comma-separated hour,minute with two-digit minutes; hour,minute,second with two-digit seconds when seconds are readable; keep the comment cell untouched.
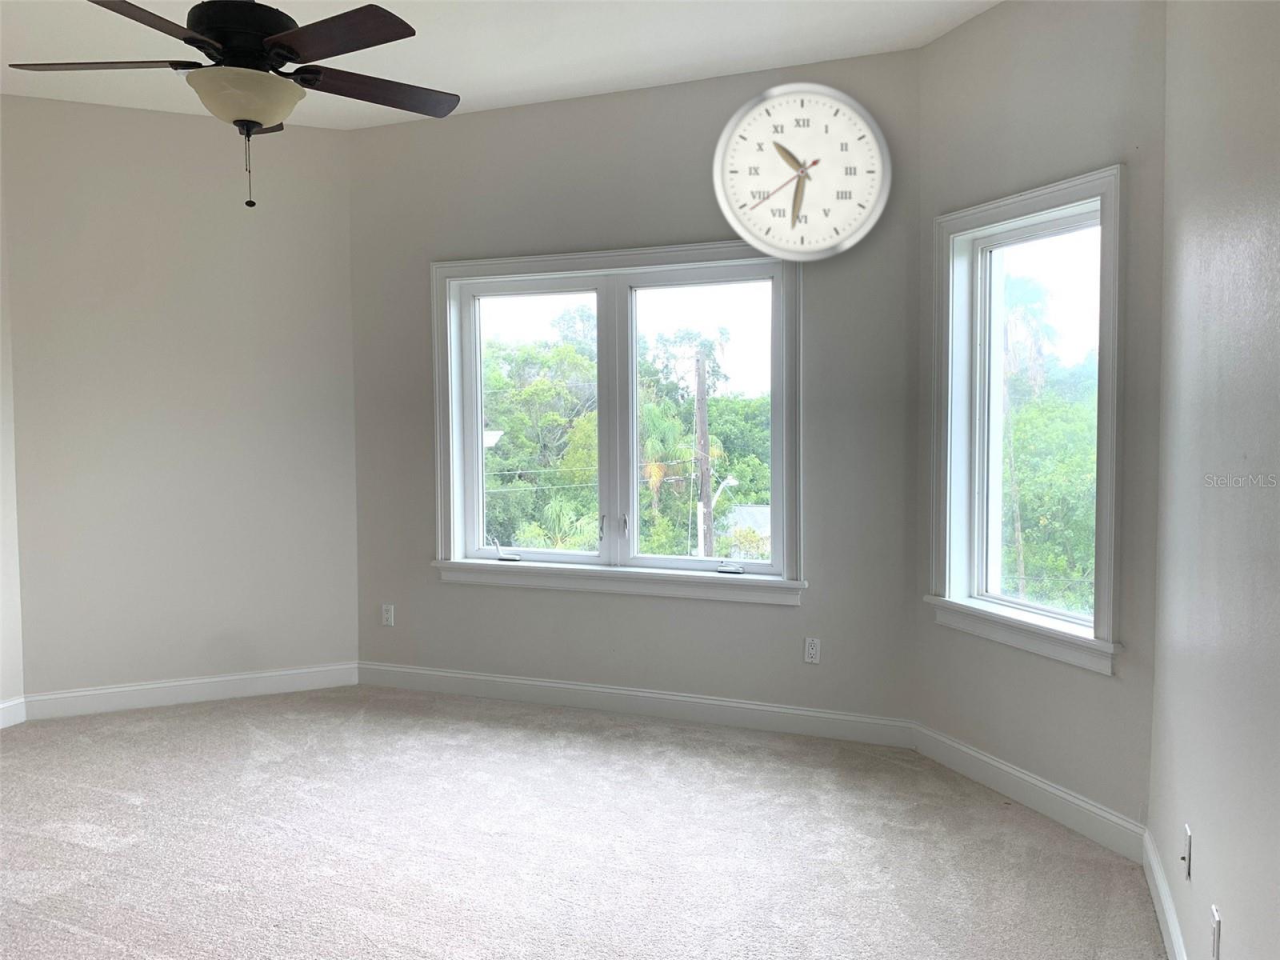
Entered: 10,31,39
